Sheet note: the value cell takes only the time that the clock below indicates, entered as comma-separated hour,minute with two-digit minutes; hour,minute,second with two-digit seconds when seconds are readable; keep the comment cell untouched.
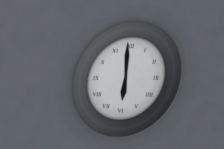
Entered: 5,59
